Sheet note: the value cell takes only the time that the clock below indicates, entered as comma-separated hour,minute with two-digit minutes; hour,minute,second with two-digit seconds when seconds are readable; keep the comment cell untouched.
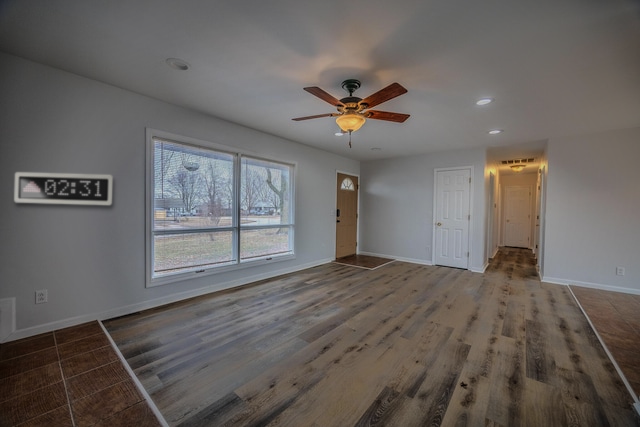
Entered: 2,31
